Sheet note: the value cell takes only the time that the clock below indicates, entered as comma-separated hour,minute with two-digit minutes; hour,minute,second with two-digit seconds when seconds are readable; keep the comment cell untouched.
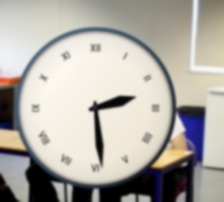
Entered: 2,29
